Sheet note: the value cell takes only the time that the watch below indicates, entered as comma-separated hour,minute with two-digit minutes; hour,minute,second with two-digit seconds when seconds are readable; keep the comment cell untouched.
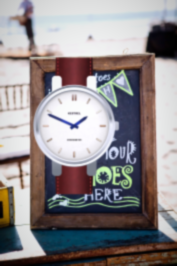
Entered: 1,49
